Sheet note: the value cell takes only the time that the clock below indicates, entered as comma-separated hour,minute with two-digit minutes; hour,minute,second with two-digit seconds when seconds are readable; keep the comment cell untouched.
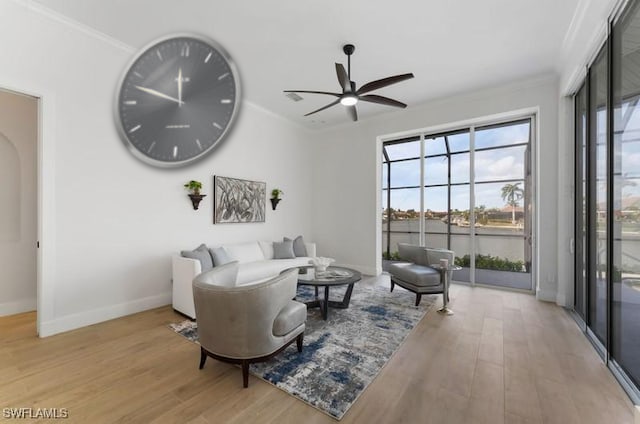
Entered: 11,48
